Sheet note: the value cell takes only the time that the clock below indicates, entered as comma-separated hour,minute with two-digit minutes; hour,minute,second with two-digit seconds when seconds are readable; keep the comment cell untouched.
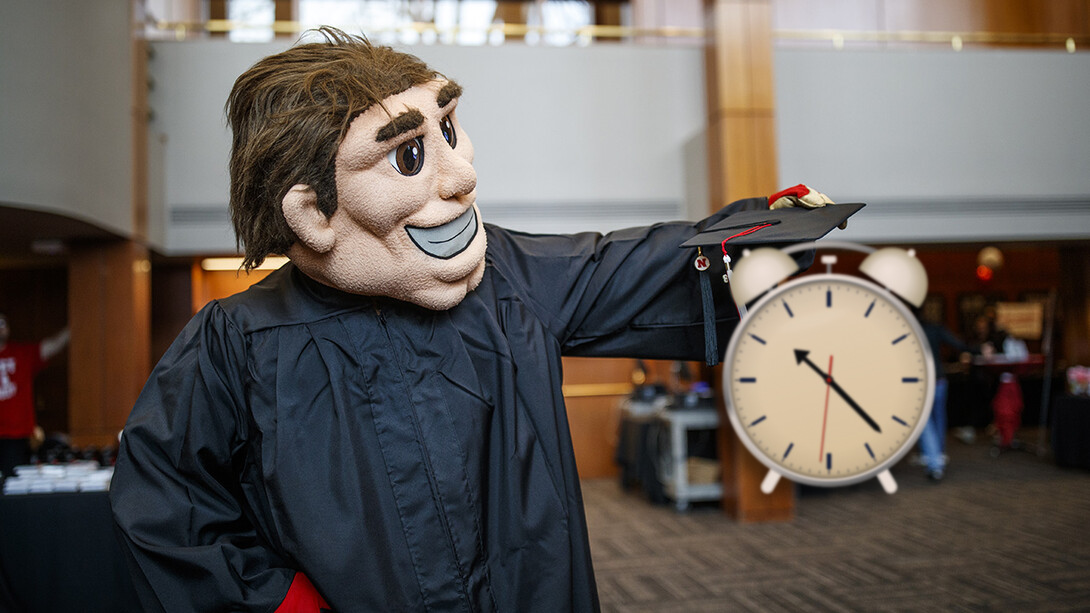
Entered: 10,22,31
